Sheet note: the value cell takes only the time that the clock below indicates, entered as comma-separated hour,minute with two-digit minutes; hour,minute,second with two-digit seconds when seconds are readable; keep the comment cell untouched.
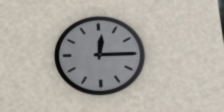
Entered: 12,15
